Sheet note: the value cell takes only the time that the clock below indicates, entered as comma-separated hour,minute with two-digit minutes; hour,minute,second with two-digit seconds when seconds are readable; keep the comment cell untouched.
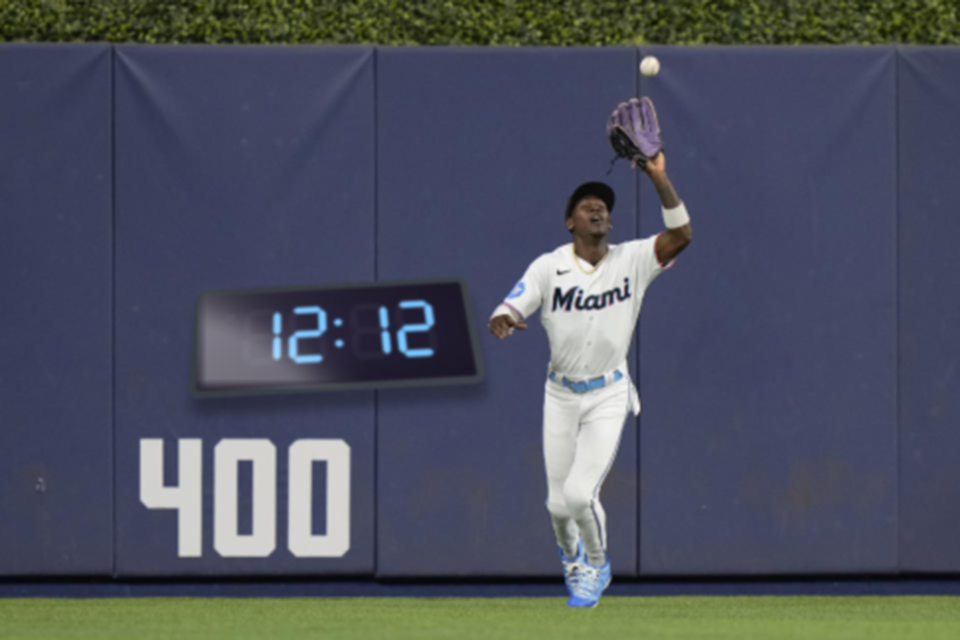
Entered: 12,12
